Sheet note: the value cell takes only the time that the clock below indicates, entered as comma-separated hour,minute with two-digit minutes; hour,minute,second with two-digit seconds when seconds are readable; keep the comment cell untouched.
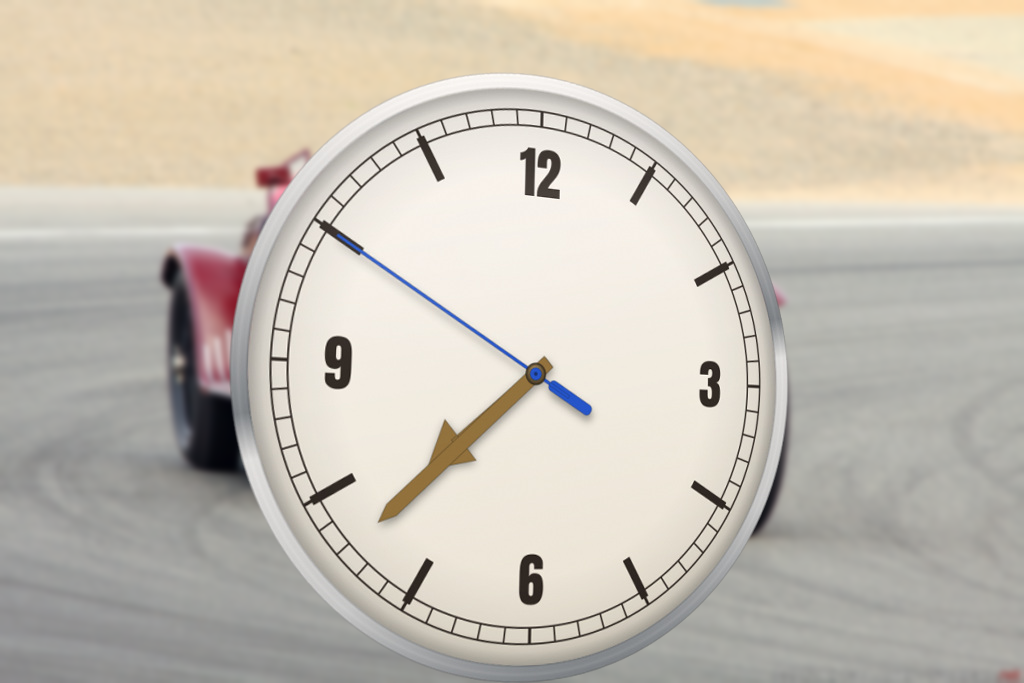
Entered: 7,37,50
